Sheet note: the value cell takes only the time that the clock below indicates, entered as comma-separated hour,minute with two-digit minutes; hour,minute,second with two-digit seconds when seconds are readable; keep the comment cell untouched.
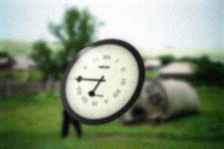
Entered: 6,45
